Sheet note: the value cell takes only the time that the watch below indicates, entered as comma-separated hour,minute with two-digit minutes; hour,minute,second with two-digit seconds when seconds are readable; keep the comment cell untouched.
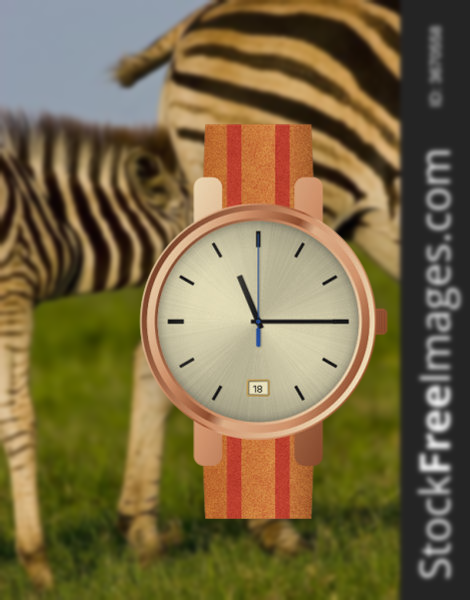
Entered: 11,15,00
